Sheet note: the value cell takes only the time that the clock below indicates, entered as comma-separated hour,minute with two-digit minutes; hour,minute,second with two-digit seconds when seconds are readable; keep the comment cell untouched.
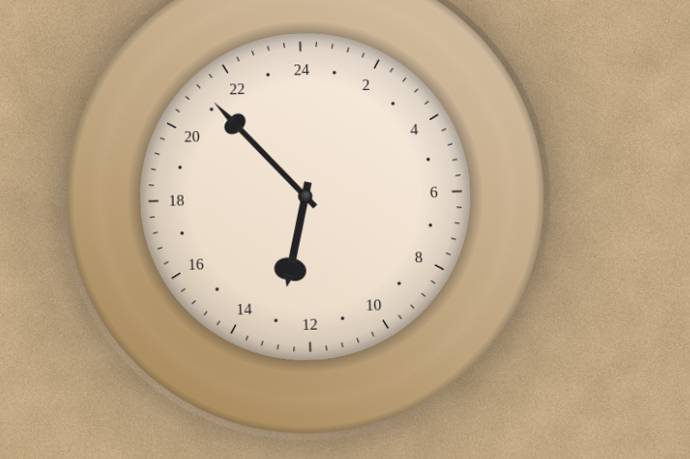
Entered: 12,53
